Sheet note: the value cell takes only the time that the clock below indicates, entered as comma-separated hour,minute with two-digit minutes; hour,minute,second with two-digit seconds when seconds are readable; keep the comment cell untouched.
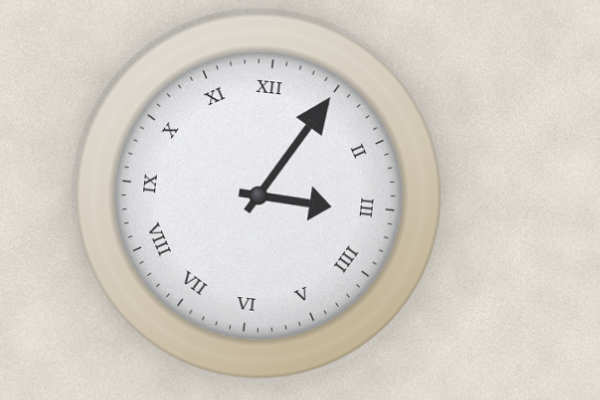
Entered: 3,05
